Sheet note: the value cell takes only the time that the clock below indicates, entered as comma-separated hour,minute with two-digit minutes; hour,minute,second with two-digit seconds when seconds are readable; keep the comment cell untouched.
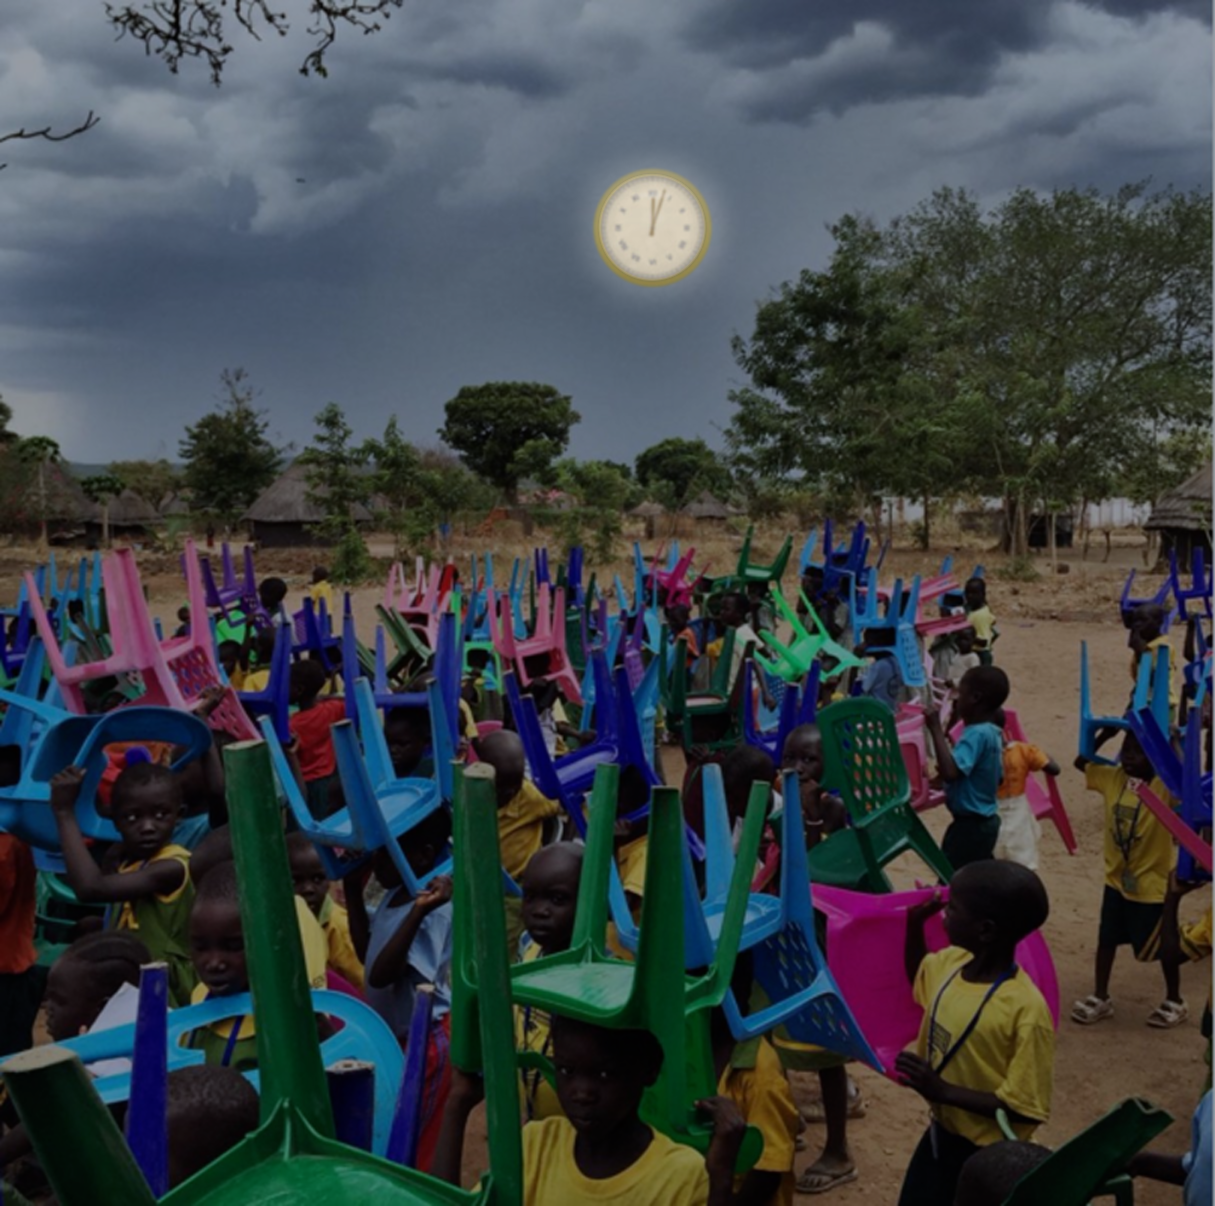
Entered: 12,03
